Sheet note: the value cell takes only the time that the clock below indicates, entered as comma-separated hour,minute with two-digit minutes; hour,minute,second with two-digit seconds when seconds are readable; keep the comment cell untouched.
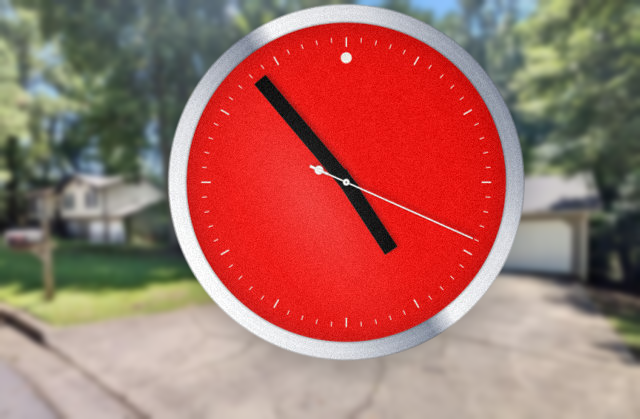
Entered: 4,53,19
